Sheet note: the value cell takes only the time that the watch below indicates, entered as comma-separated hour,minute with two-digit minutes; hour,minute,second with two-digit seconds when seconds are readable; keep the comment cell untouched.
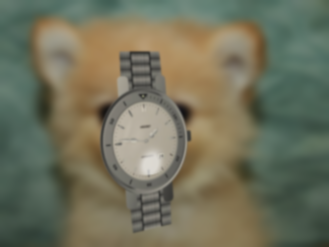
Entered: 1,46
